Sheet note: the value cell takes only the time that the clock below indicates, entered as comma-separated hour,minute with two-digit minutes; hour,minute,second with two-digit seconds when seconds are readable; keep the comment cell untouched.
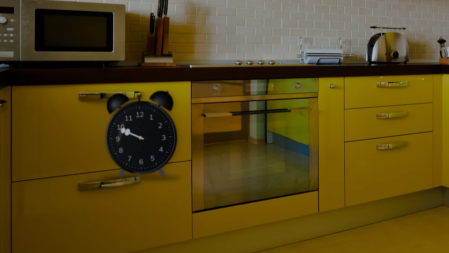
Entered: 9,49
